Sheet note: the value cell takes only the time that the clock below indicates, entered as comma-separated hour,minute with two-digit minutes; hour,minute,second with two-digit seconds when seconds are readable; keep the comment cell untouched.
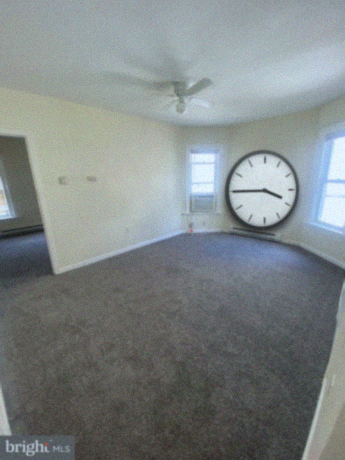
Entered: 3,45
